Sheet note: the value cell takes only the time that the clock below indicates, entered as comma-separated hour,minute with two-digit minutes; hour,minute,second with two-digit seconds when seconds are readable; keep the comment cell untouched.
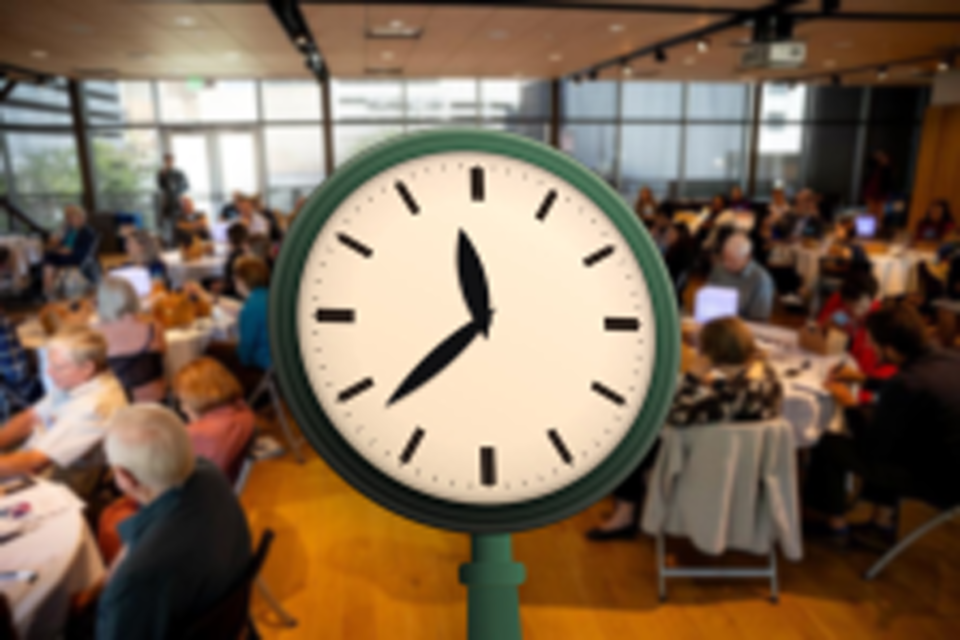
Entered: 11,38
